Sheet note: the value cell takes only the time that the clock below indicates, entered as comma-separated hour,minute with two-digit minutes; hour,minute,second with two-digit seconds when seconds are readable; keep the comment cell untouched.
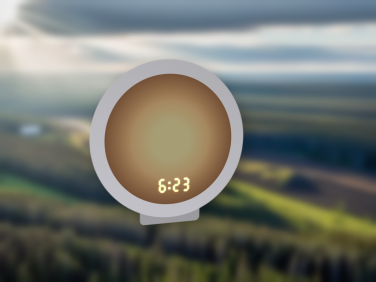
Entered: 6,23
